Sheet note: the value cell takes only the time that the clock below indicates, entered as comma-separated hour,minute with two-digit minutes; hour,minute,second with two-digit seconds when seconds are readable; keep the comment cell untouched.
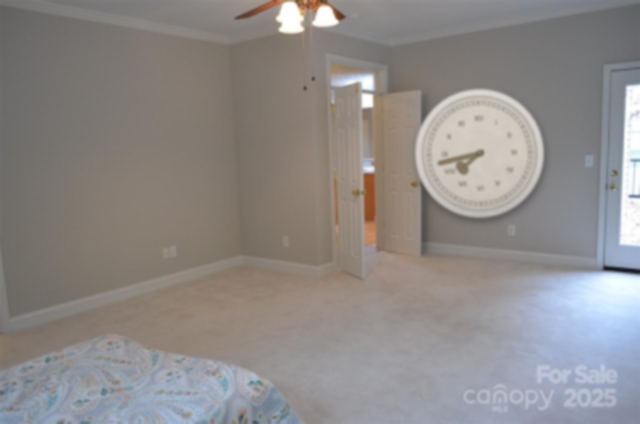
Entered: 7,43
